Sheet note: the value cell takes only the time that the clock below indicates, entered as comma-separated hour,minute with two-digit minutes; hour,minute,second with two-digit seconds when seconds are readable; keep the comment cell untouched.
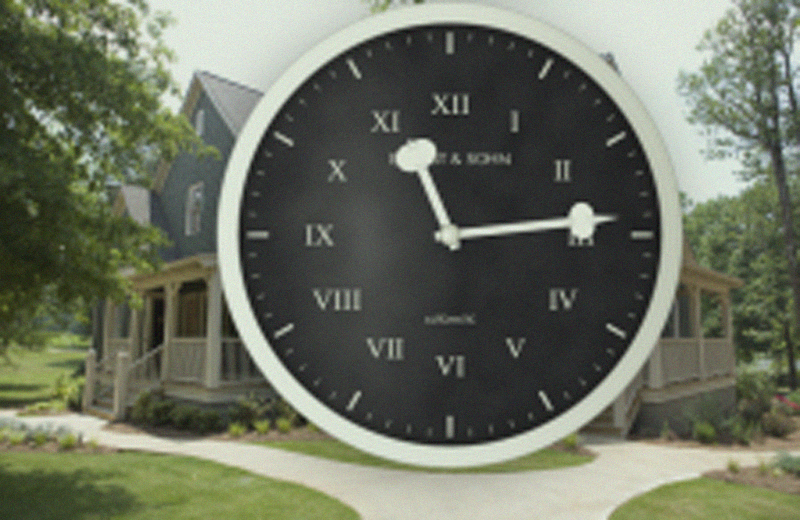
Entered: 11,14
